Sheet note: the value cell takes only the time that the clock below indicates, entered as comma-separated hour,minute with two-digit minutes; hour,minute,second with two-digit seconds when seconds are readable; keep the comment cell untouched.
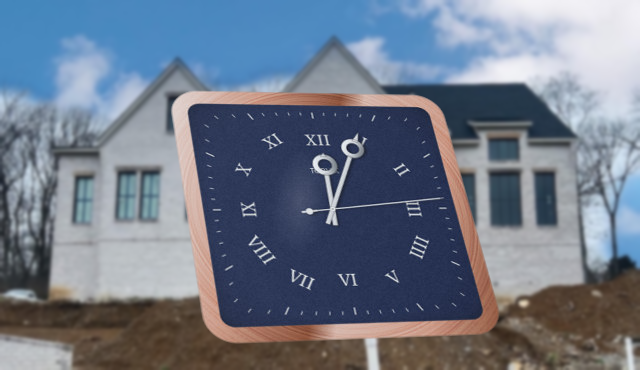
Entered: 12,04,14
